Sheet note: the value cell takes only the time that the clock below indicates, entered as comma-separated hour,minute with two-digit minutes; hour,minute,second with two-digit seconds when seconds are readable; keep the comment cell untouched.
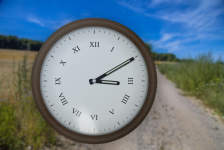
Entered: 3,10
